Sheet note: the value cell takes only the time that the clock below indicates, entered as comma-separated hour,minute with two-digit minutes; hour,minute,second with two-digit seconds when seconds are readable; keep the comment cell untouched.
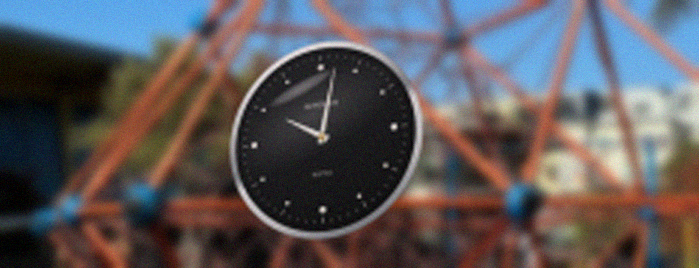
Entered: 10,02
